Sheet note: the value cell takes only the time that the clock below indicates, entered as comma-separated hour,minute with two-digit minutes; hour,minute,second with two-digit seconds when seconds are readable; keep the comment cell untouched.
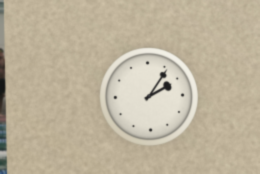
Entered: 2,06
